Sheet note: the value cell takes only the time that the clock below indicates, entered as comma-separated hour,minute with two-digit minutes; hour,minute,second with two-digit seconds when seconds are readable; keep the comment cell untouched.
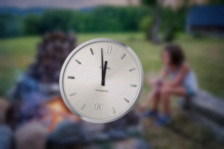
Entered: 11,58
